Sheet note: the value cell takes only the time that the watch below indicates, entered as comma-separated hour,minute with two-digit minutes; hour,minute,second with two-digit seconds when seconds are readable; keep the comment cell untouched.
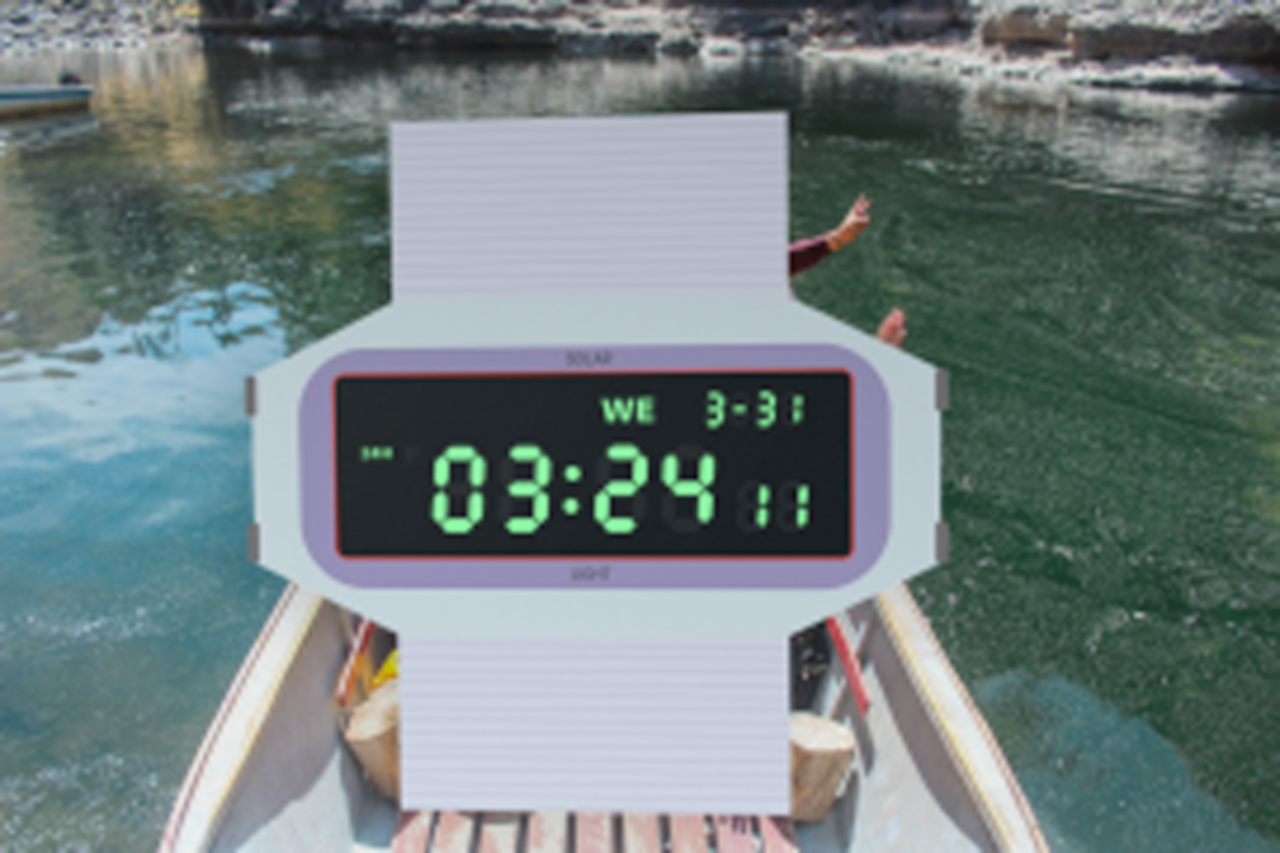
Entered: 3,24,11
